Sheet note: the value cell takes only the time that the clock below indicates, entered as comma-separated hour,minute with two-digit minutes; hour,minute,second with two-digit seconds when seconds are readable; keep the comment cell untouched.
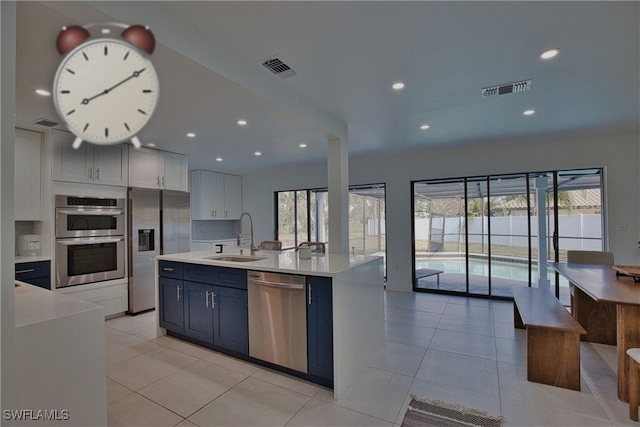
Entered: 8,10
